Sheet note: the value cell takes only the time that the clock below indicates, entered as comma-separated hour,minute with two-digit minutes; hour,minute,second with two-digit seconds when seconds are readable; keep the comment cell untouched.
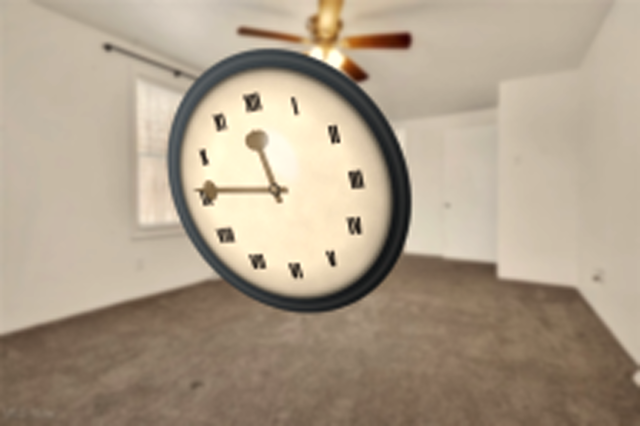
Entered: 11,46
